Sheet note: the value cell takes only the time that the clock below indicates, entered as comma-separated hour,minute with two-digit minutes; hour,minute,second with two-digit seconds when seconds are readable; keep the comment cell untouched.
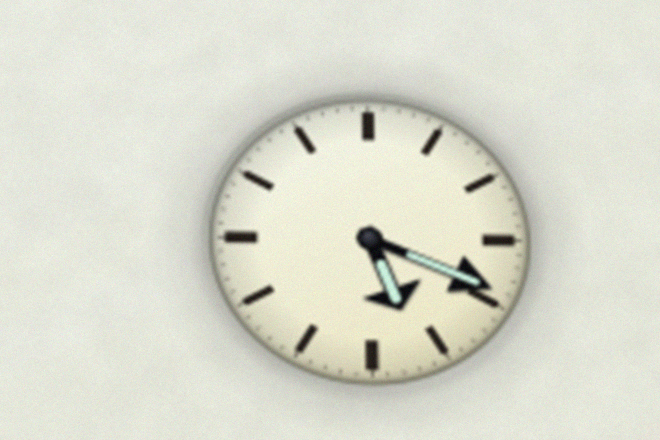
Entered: 5,19
